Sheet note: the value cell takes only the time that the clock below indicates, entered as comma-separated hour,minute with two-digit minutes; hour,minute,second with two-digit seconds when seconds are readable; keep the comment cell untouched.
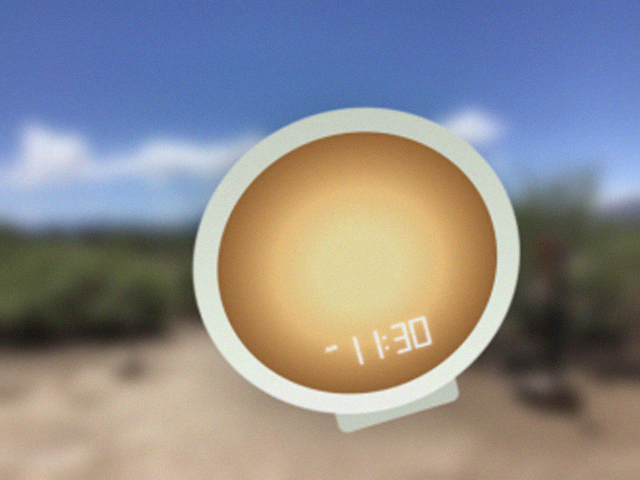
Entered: 11,30
